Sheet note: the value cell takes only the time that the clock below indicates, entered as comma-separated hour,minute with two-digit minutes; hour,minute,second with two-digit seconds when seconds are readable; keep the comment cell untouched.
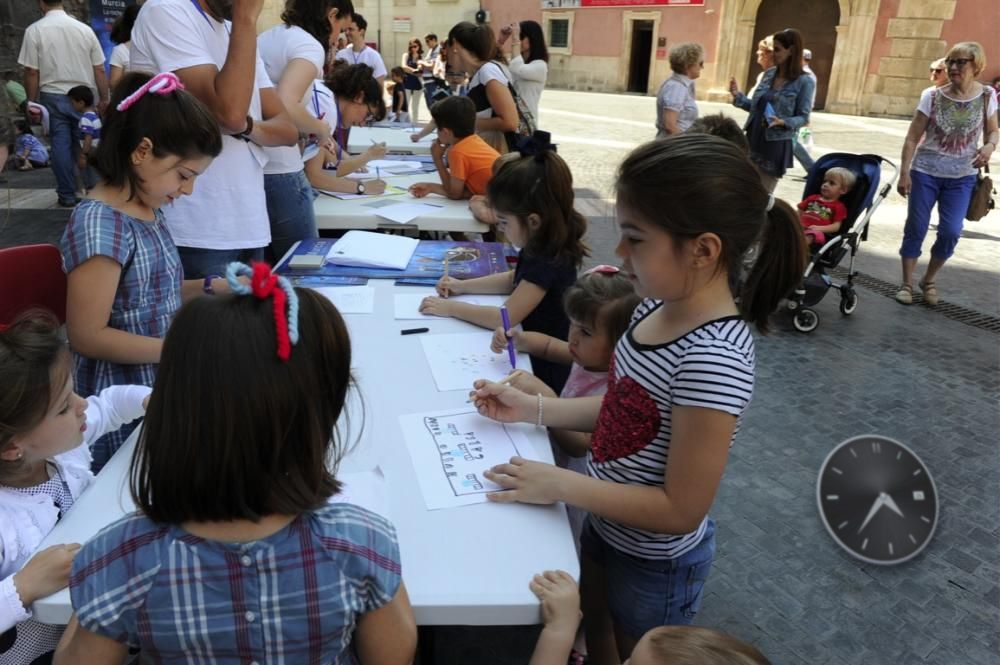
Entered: 4,37
